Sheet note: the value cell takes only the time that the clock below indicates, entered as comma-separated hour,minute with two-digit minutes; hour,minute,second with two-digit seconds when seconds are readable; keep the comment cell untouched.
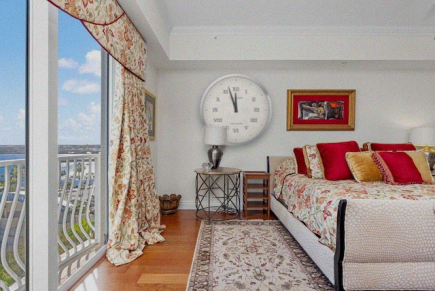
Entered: 11,57
